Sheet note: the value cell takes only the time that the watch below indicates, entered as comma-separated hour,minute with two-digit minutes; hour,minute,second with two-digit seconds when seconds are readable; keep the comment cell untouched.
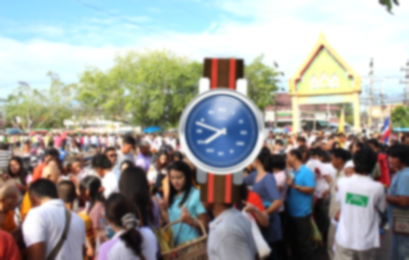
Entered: 7,48
